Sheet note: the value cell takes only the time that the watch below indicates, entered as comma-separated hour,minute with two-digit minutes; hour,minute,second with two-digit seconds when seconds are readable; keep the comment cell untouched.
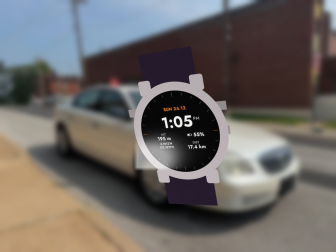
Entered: 1,05
